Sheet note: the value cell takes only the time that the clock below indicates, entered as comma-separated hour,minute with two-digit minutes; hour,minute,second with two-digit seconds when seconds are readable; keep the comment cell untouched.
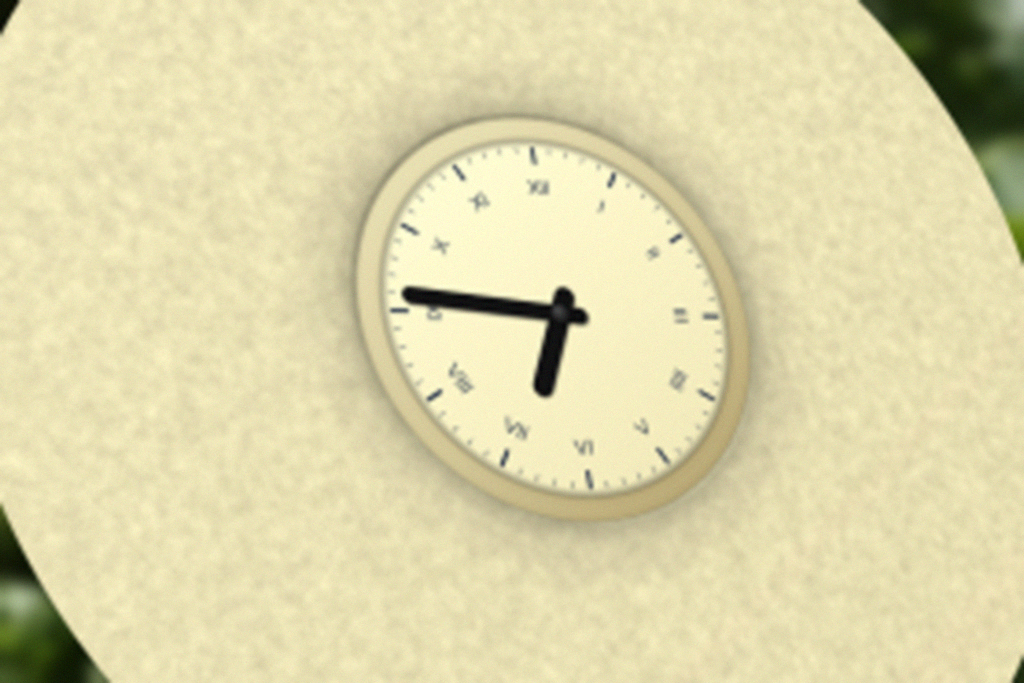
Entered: 6,46
